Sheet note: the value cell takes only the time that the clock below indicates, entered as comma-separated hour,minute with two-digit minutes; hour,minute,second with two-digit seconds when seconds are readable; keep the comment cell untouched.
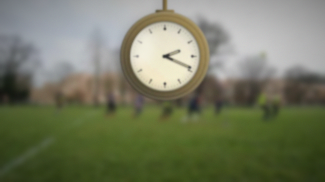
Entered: 2,19
